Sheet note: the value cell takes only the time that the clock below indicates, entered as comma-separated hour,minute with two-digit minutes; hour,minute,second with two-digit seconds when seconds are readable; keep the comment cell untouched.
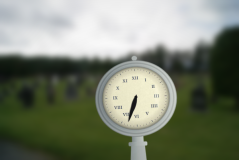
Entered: 6,33
